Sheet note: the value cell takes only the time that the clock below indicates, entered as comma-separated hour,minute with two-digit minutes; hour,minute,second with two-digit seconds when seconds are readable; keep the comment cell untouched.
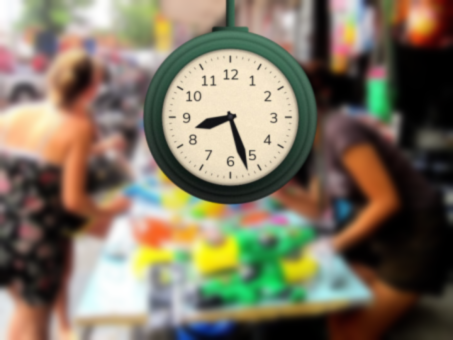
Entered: 8,27
